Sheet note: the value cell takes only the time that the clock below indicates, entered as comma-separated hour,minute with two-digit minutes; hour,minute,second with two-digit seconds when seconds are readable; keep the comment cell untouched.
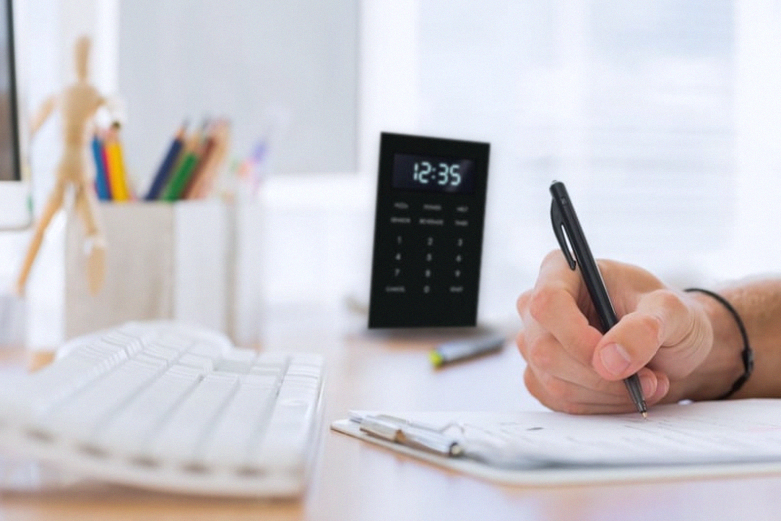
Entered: 12,35
